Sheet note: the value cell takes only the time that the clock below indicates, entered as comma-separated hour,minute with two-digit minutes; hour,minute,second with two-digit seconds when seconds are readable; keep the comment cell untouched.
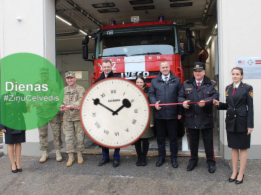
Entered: 1,51
